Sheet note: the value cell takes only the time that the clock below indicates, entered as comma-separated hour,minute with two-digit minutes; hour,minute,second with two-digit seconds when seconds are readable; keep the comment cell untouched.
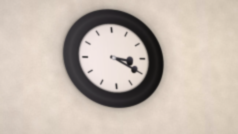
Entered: 3,20
